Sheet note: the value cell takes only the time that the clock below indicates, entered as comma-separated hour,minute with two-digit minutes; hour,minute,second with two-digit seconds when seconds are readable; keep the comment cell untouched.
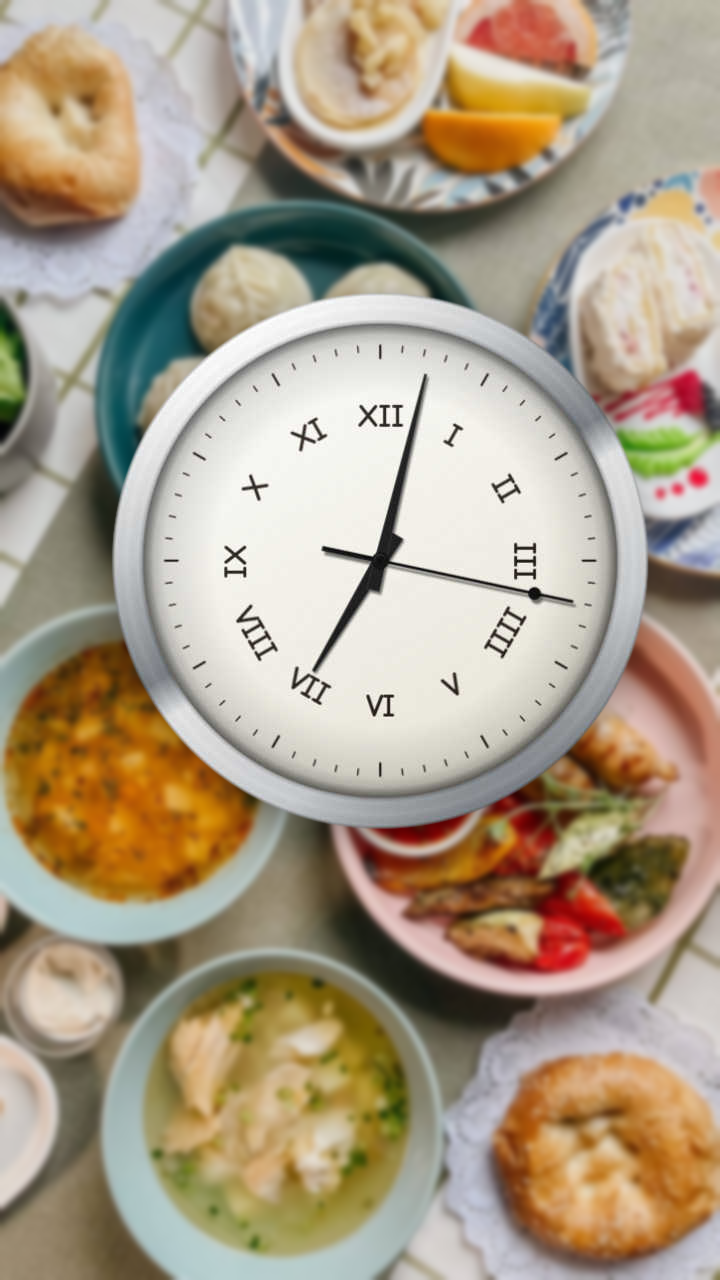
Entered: 7,02,17
